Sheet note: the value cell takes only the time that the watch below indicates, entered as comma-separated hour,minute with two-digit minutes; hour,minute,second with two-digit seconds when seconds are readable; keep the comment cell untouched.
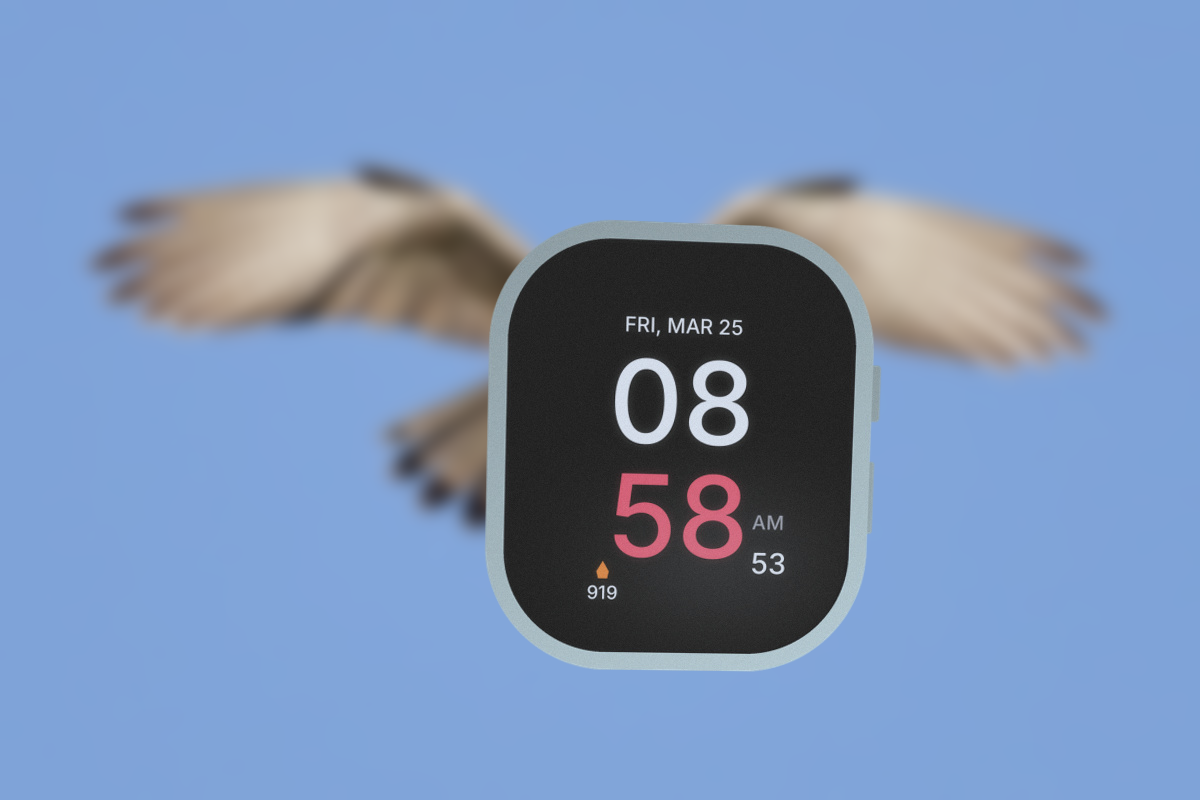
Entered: 8,58,53
